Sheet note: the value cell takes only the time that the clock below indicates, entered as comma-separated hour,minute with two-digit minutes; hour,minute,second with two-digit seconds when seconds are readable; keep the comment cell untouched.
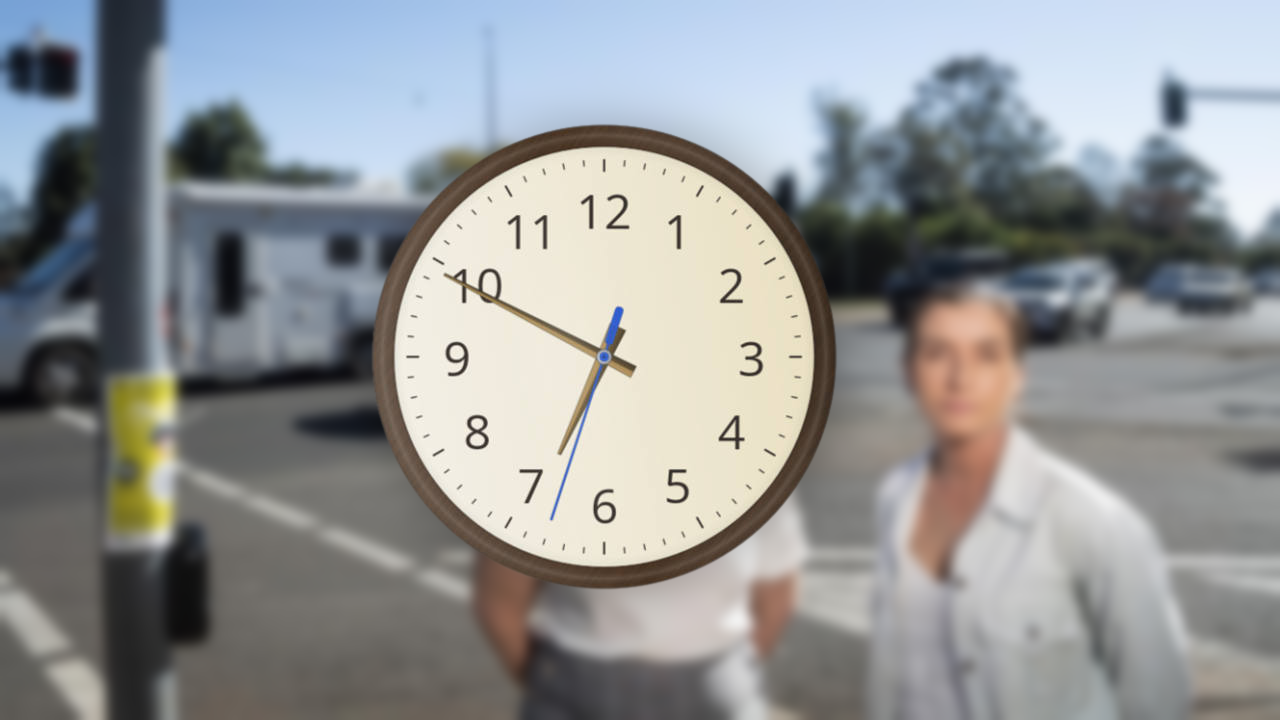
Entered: 6,49,33
